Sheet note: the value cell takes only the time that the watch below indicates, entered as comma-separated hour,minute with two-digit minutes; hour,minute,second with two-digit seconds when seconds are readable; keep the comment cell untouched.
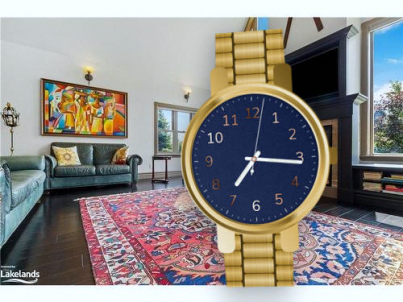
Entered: 7,16,02
